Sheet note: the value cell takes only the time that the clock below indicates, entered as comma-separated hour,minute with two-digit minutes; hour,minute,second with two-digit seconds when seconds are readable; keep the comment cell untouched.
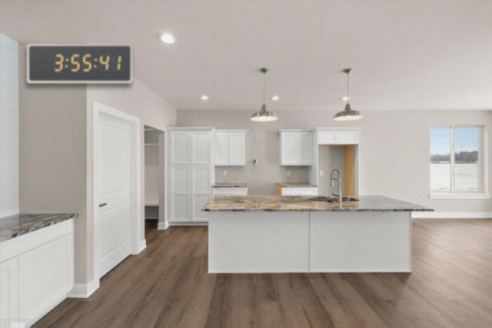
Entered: 3,55,41
